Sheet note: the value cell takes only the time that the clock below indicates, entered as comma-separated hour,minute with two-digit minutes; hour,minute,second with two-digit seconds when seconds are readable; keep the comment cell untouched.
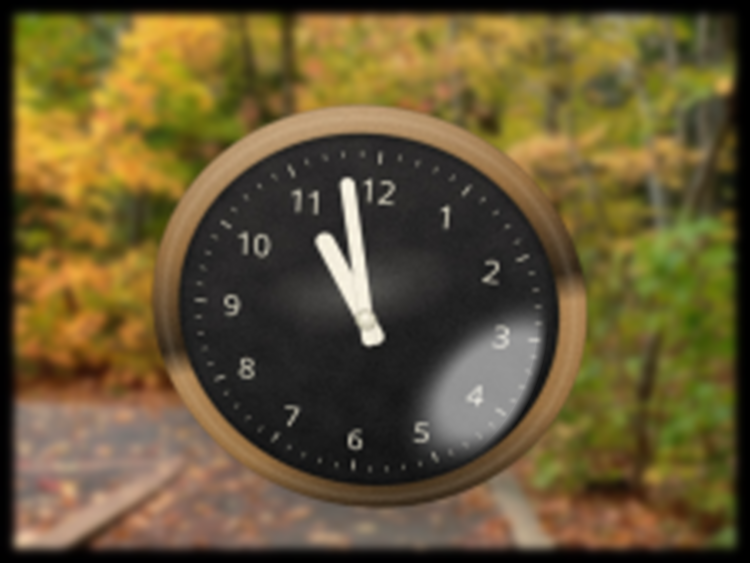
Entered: 10,58
